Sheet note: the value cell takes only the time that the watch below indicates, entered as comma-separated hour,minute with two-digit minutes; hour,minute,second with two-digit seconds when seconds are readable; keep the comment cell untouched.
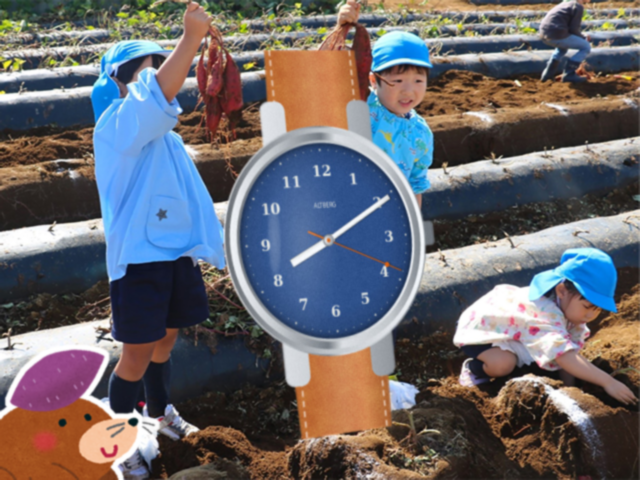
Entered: 8,10,19
